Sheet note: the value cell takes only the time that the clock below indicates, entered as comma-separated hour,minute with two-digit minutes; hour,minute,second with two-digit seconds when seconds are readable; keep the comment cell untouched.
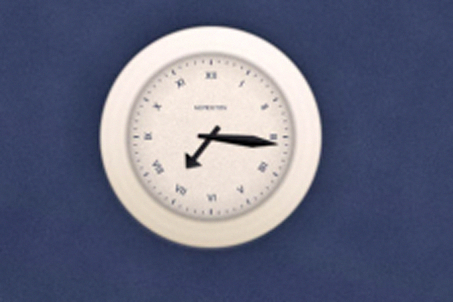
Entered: 7,16
